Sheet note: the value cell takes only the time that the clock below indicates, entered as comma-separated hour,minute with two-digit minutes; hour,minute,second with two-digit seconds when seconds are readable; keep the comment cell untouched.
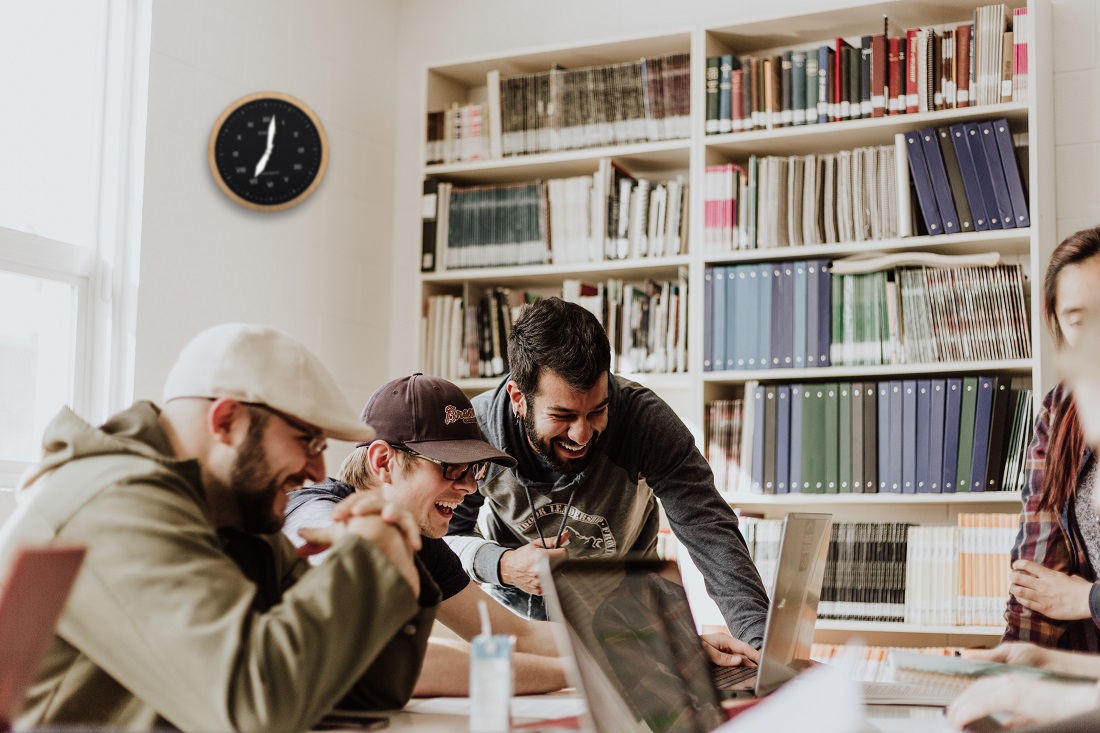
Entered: 7,02
